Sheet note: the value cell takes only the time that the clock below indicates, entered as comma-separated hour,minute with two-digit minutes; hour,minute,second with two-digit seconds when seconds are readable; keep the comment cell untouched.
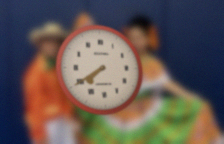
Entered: 7,40
